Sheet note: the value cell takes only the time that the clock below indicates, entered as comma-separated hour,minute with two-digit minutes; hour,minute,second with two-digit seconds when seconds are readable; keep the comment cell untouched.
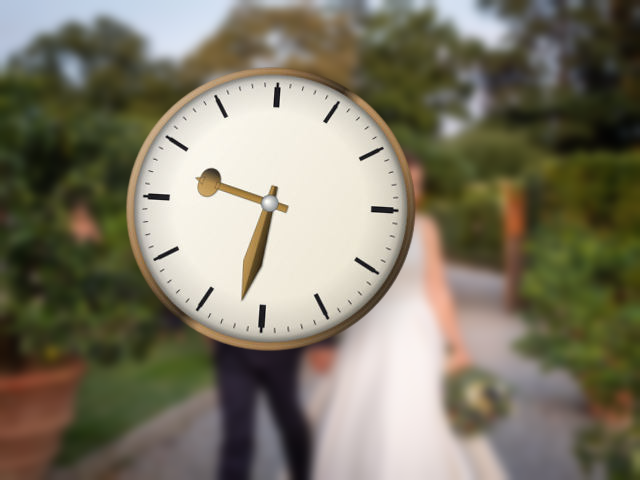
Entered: 9,32
